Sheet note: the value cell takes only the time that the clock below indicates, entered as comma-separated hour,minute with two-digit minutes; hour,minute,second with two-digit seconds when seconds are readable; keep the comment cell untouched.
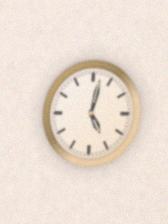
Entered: 5,02
